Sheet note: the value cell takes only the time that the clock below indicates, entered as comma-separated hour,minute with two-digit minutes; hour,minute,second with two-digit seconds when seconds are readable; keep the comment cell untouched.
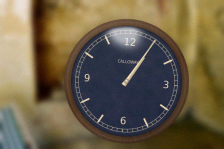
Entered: 1,05
